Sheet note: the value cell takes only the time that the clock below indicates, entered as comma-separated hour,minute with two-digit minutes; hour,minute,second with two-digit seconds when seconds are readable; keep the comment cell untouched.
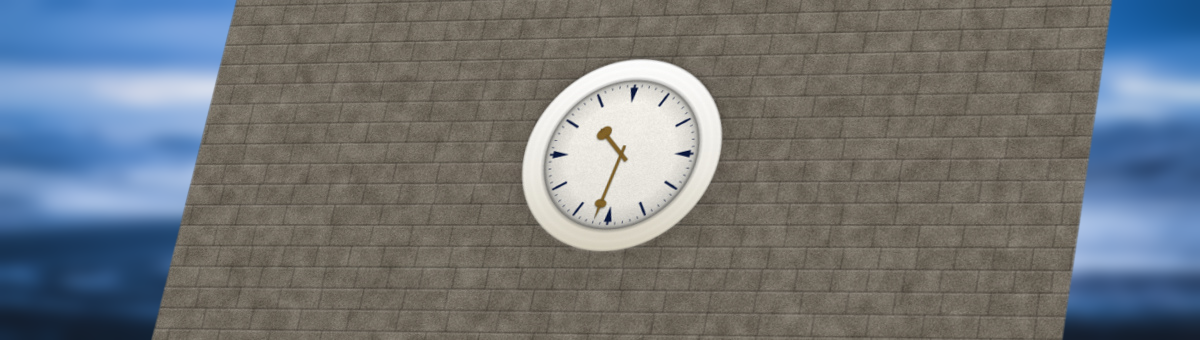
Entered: 10,32
